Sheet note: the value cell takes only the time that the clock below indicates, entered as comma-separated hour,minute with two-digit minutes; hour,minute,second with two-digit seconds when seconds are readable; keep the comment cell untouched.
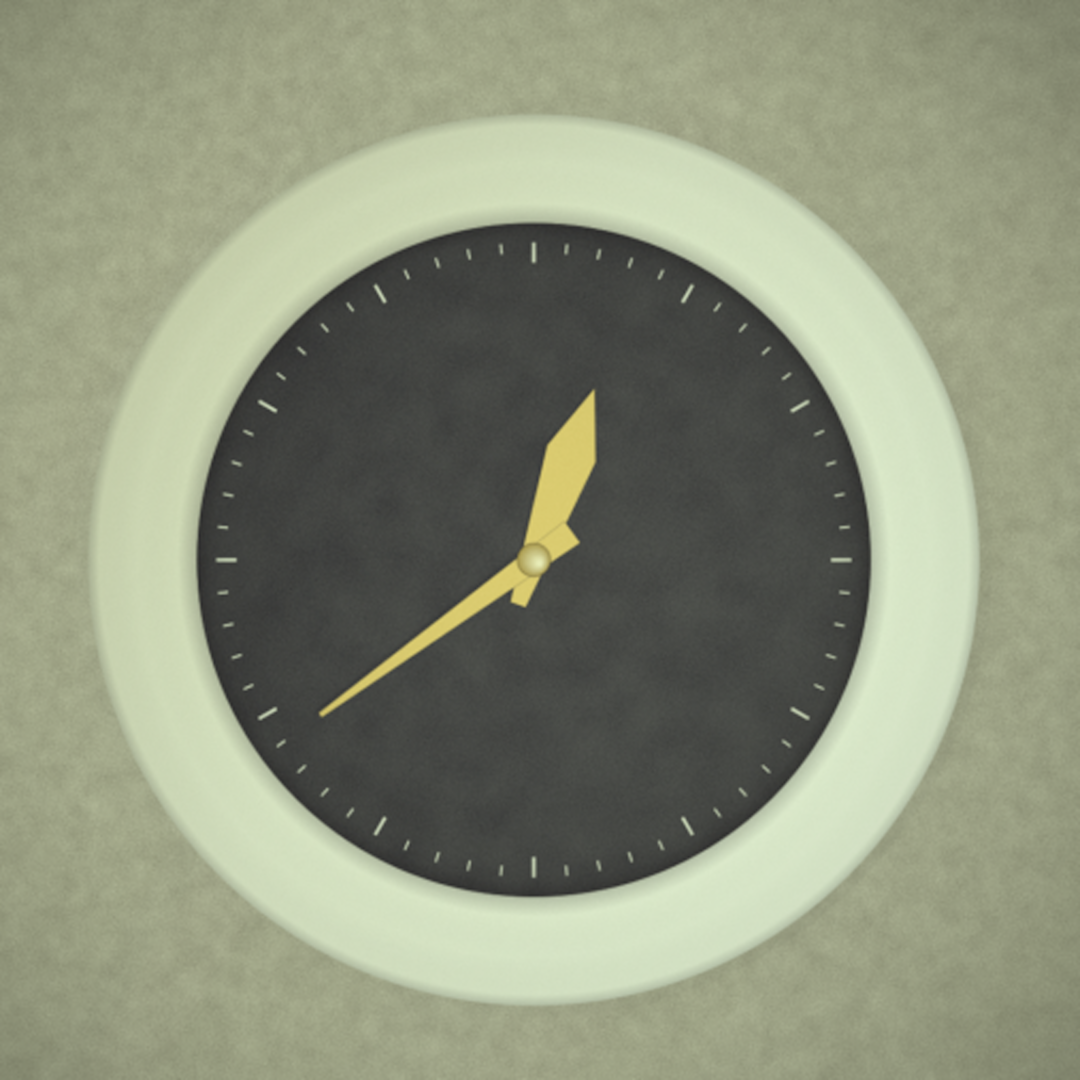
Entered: 12,39
